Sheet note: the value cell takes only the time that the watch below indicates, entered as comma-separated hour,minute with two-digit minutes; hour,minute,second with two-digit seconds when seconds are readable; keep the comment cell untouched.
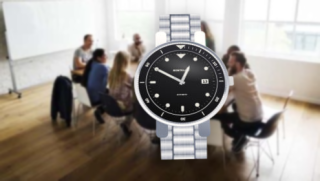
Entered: 12,50
